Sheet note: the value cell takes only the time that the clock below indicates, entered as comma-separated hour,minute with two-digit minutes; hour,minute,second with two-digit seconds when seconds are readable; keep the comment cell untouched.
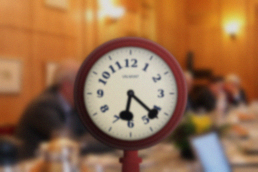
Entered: 6,22
